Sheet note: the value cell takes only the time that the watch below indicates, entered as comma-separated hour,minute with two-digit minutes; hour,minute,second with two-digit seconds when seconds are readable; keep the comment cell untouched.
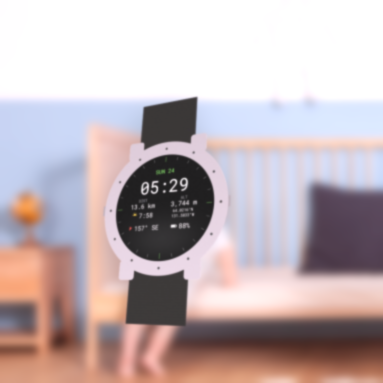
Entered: 5,29
